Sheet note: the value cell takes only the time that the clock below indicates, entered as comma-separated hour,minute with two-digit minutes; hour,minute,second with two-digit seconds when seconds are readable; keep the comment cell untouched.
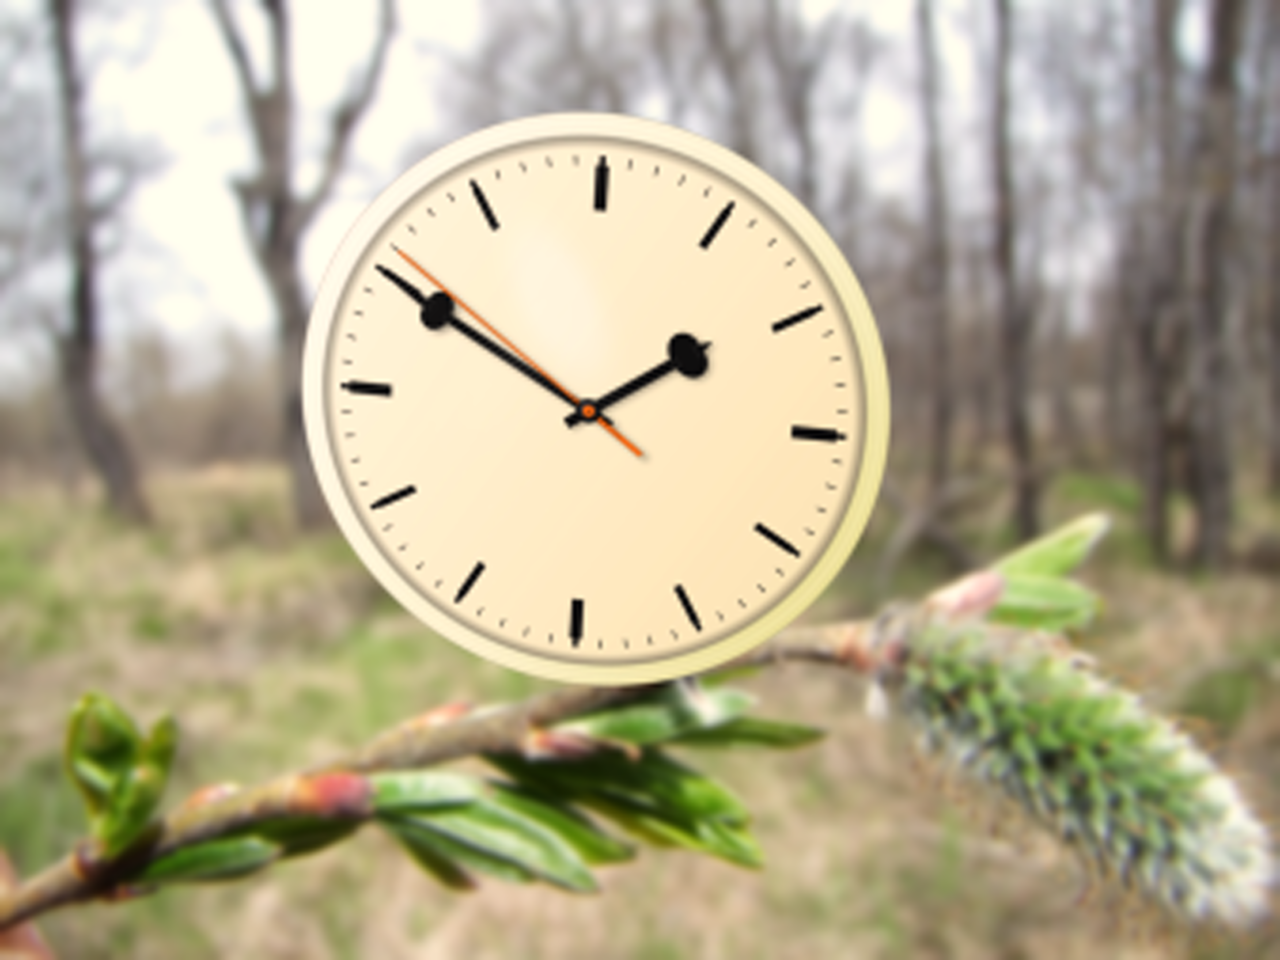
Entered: 1,49,51
